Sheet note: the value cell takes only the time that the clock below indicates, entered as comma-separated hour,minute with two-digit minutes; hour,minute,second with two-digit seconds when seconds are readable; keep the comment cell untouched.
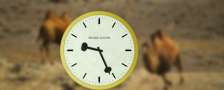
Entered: 9,26
